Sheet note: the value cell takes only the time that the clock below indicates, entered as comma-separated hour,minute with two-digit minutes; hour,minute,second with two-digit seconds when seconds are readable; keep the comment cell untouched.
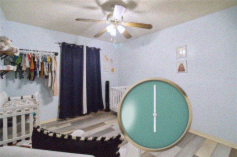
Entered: 6,00
